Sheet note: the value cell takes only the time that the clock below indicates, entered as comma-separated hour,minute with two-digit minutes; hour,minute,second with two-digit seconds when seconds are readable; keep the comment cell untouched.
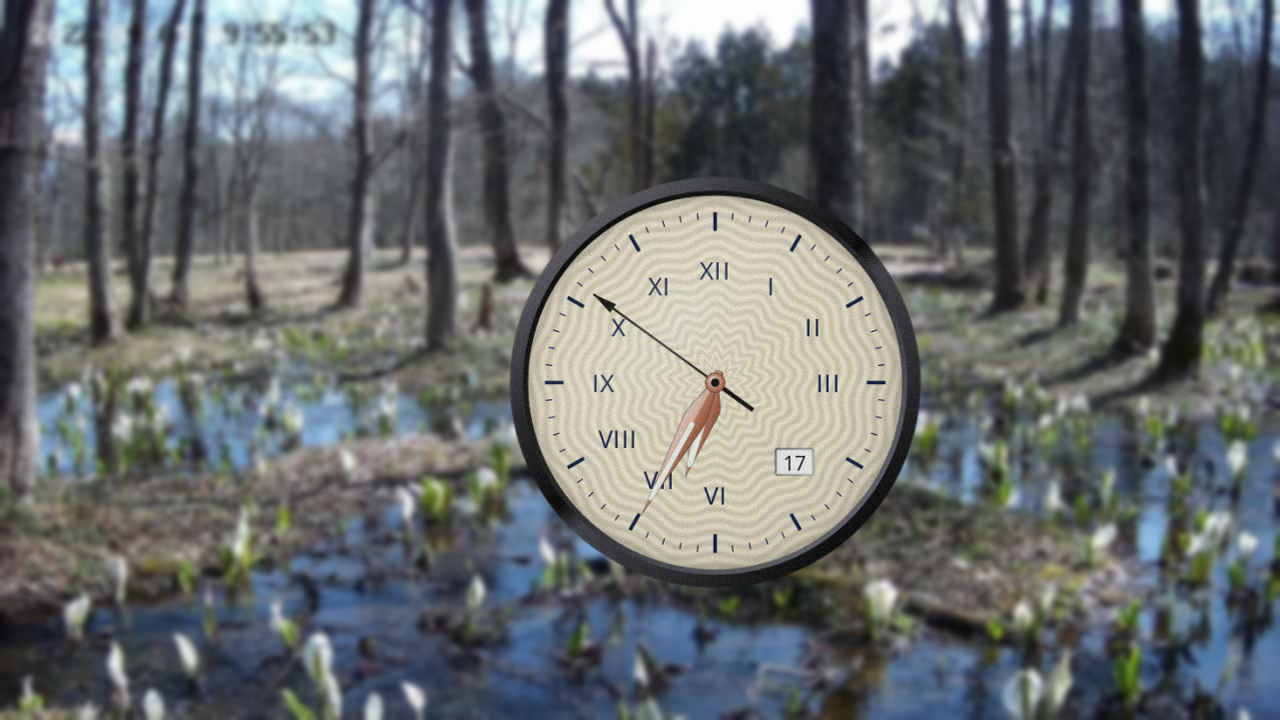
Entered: 6,34,51
